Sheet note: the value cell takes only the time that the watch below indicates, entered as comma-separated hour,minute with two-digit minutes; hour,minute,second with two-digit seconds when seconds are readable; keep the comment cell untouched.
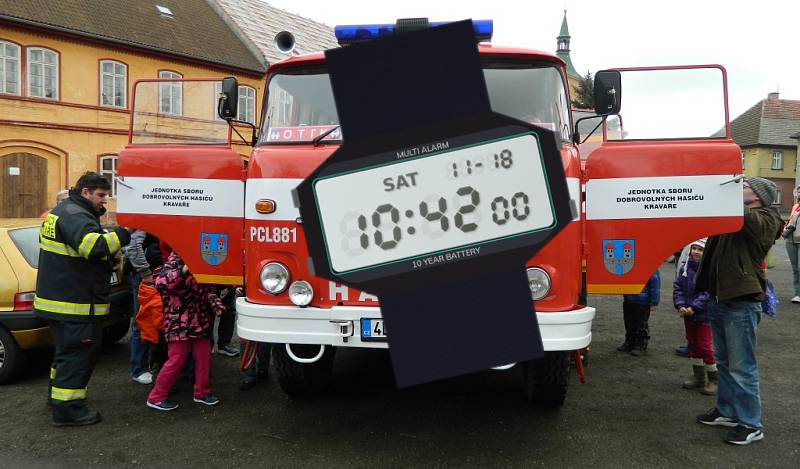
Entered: 10,42,00
